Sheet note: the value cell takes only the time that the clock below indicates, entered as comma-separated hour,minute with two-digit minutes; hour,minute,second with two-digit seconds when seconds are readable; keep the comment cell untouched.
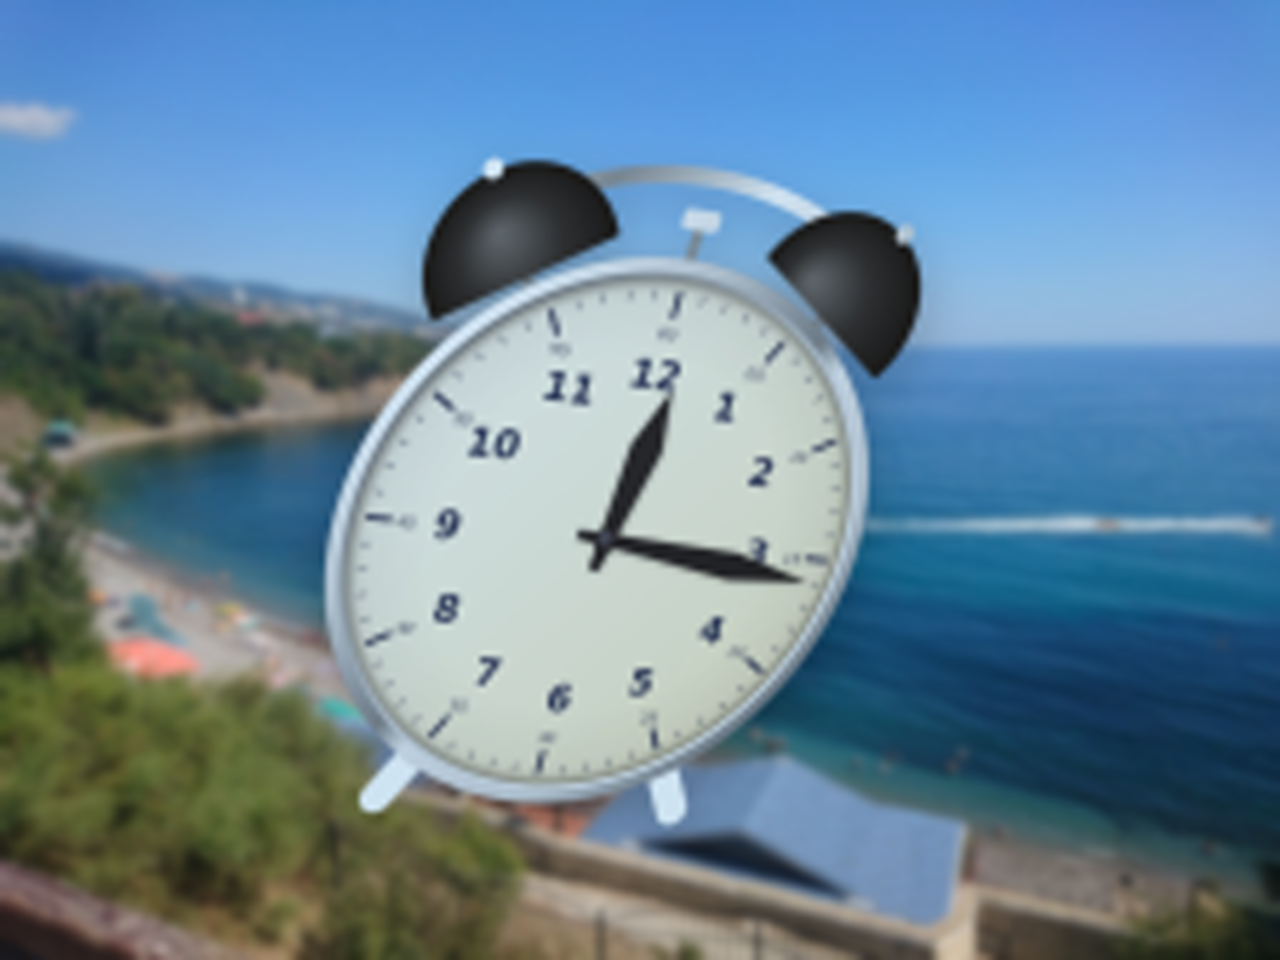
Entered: 12,16
